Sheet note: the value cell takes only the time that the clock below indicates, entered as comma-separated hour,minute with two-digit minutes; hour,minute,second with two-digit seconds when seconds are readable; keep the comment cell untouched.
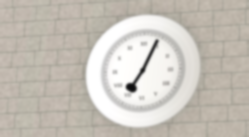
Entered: 7,04
